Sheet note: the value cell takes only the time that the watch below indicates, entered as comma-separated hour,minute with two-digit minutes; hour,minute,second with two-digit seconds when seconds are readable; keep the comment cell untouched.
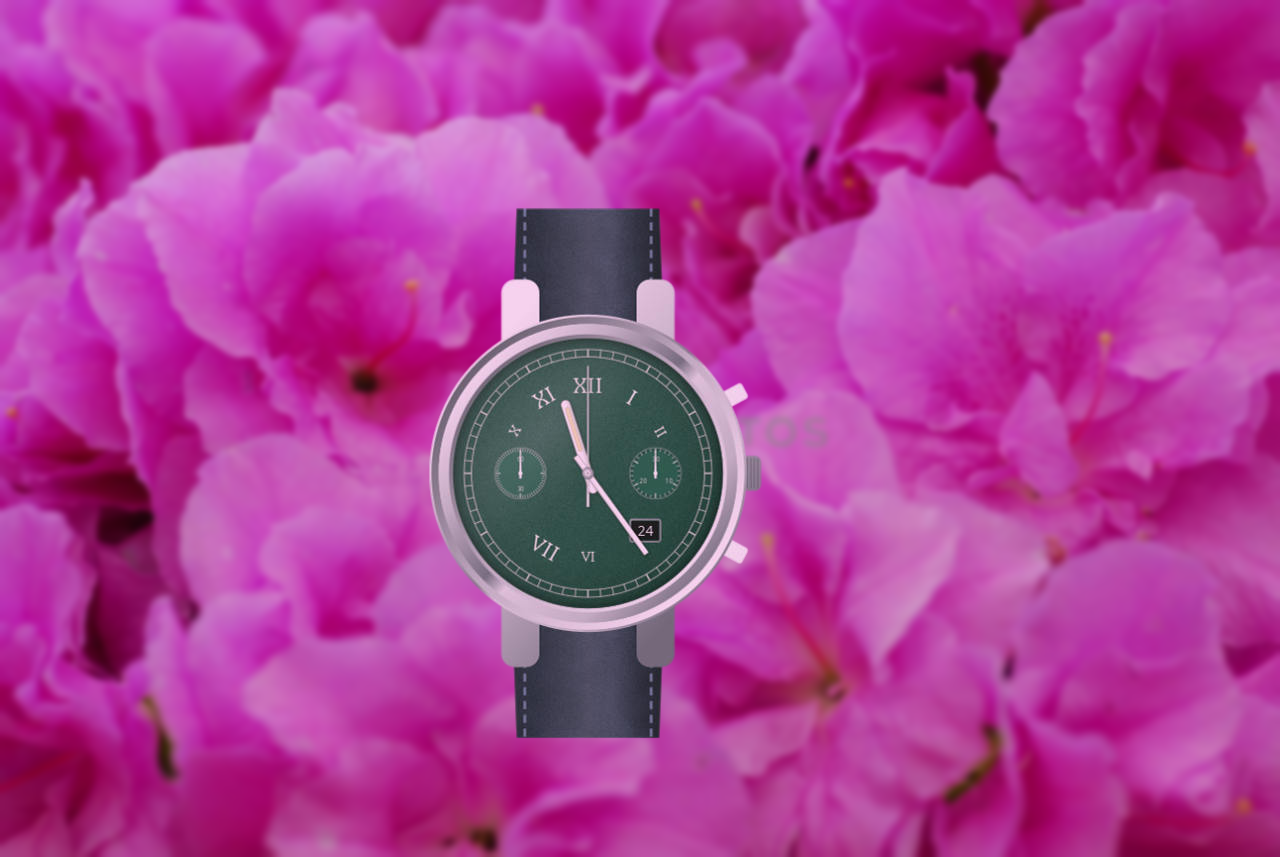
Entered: 11,24
